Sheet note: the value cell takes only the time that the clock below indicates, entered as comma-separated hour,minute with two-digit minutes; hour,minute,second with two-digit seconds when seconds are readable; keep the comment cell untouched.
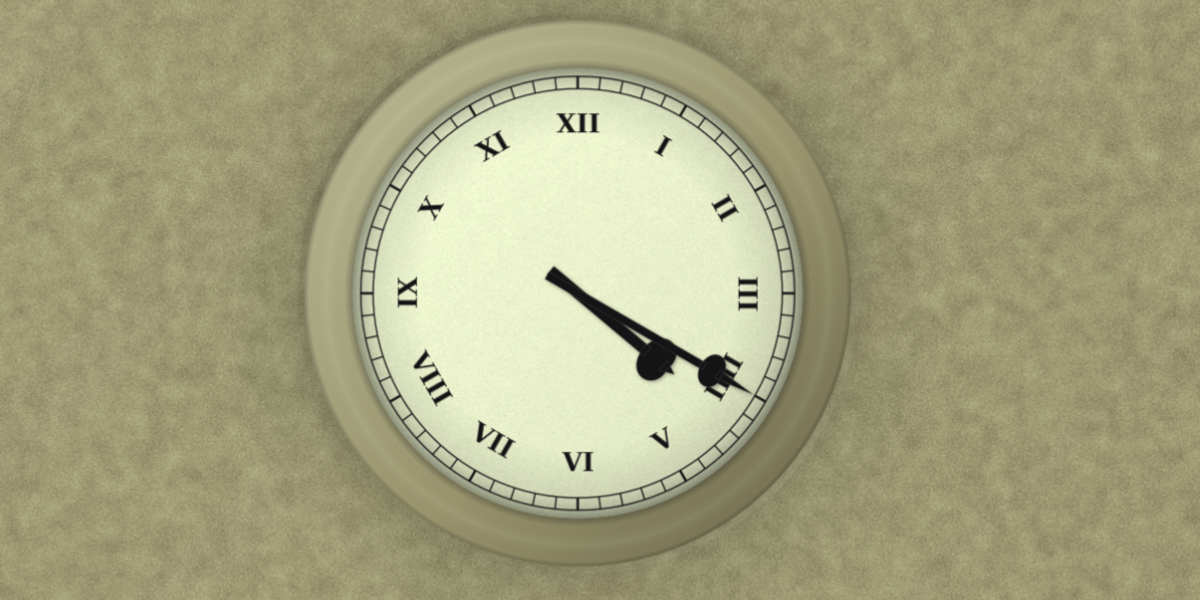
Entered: 4,20
